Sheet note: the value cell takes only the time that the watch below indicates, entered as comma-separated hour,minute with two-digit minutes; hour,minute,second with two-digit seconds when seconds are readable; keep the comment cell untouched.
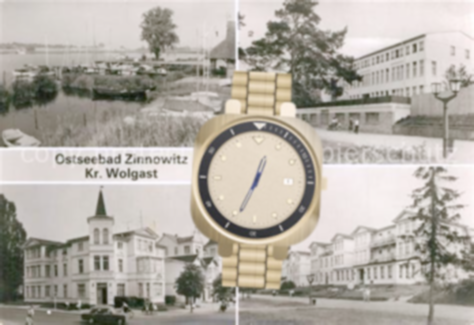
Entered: 12,34
